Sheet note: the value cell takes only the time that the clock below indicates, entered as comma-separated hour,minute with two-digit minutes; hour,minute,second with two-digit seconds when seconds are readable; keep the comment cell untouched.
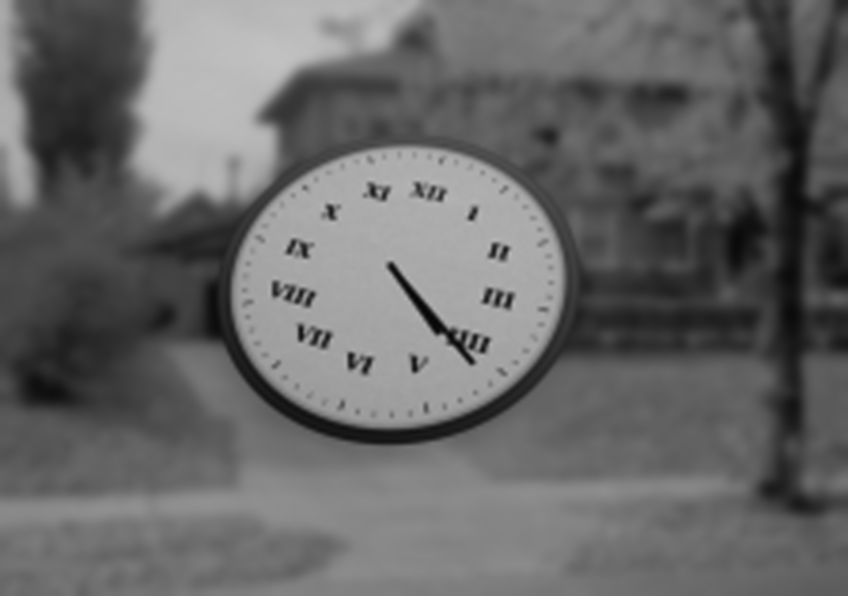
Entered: 4,21
